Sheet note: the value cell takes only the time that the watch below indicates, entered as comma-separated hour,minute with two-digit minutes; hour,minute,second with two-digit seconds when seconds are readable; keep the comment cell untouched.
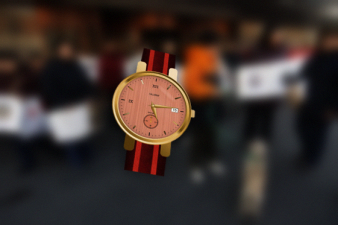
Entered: 5,14
